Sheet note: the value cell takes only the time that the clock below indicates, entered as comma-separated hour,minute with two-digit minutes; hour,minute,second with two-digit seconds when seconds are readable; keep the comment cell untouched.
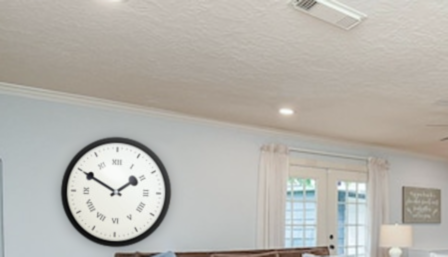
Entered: 1,50
